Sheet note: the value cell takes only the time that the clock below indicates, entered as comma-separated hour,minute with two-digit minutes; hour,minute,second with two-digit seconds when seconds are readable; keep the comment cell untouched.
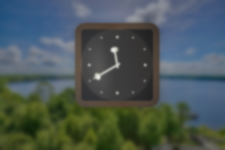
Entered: 11,40
